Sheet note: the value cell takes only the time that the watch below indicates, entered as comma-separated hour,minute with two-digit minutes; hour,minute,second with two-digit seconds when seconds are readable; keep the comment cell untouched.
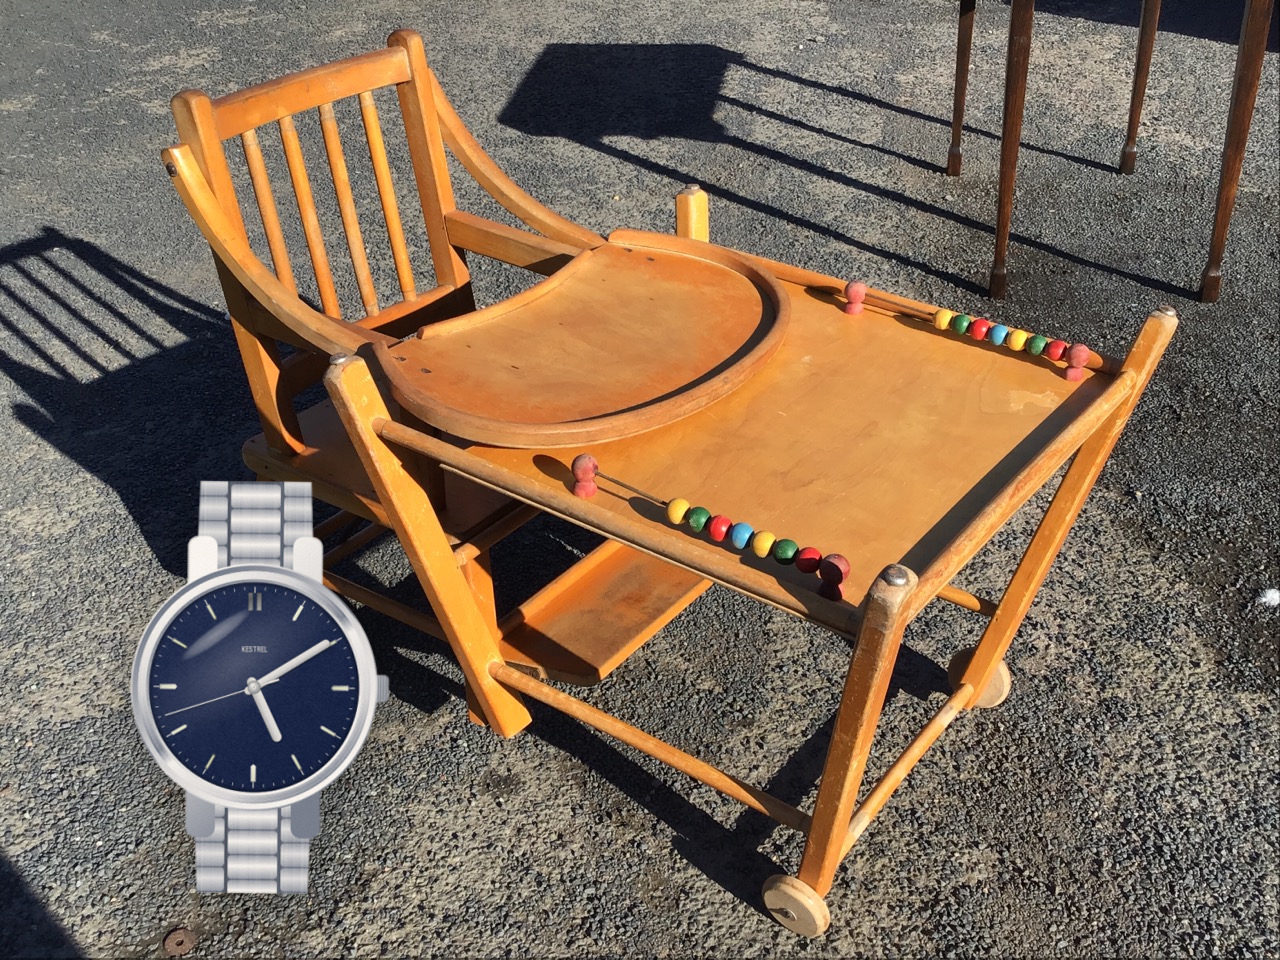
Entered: 5,09,42
